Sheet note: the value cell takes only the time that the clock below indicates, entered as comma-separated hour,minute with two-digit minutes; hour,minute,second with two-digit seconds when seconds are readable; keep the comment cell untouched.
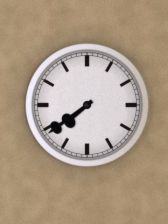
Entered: 7,39
